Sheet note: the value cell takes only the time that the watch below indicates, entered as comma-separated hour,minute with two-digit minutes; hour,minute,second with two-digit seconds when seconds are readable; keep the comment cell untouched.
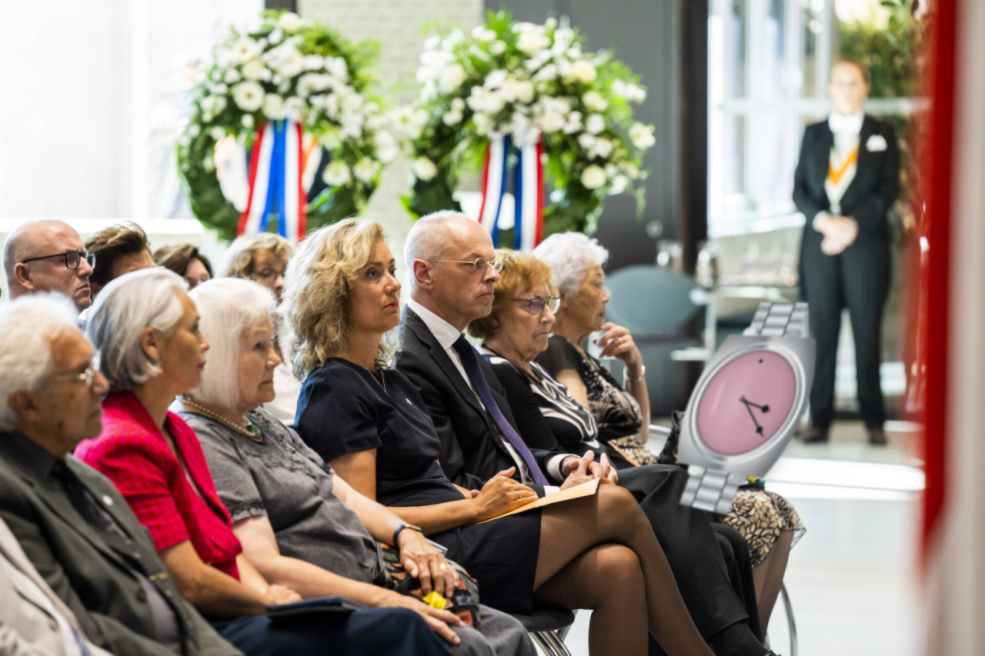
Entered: 3,22
